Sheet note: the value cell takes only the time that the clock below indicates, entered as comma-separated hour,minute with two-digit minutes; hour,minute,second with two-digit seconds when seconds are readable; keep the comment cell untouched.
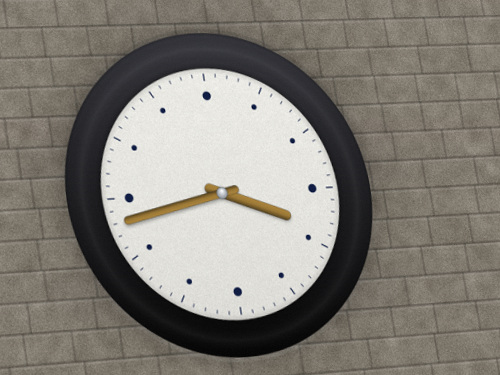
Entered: 3,43
